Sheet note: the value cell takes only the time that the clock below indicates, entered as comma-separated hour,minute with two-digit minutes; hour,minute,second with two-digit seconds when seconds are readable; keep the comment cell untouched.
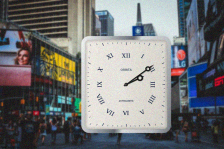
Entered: 2,09
